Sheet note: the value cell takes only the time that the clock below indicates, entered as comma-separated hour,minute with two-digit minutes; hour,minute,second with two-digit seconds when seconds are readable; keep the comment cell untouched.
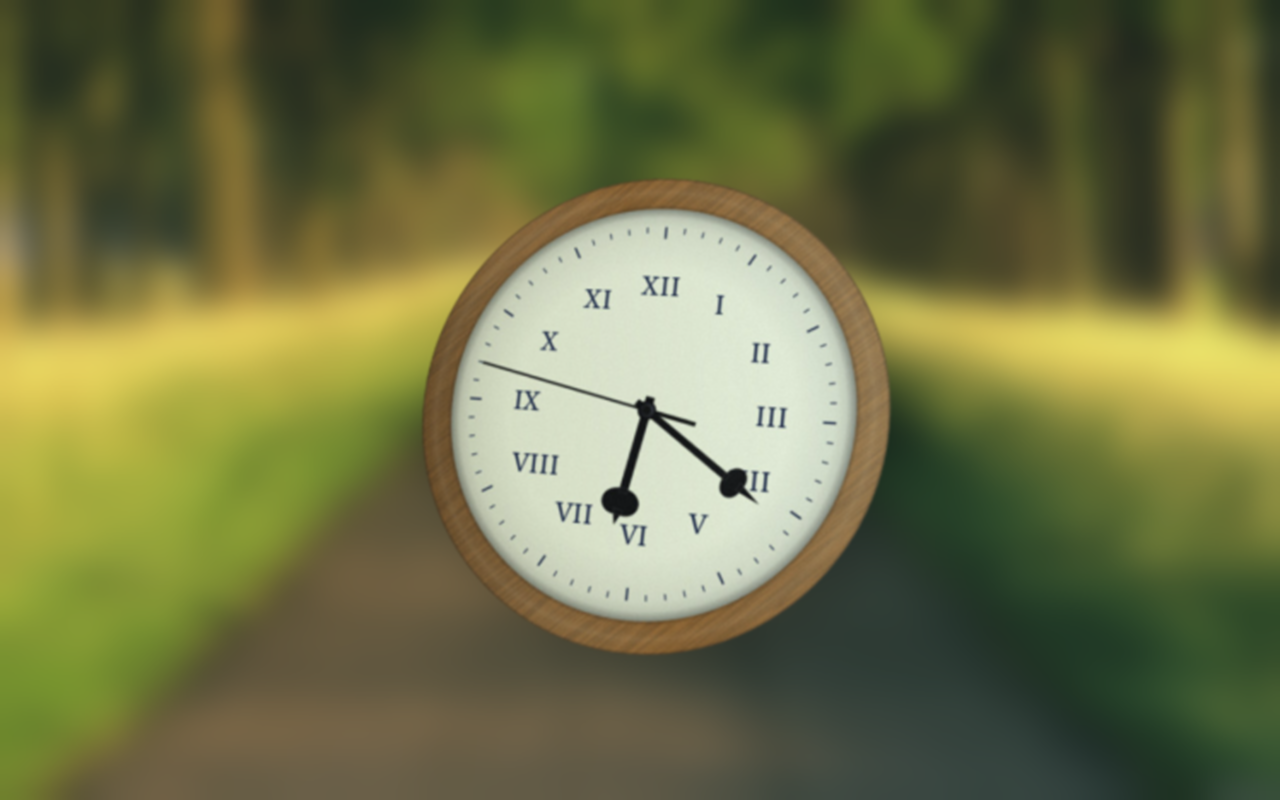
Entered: 6,20,47
